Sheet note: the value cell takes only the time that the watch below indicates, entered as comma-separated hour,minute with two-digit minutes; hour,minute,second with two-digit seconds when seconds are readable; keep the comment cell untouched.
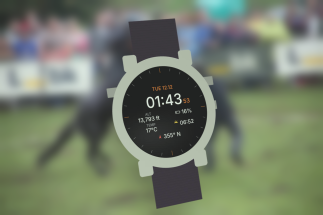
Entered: 1,43
